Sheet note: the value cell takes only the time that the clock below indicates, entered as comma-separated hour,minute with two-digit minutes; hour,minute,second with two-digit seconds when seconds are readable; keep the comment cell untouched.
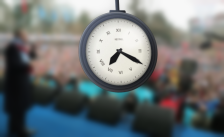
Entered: 7,20
